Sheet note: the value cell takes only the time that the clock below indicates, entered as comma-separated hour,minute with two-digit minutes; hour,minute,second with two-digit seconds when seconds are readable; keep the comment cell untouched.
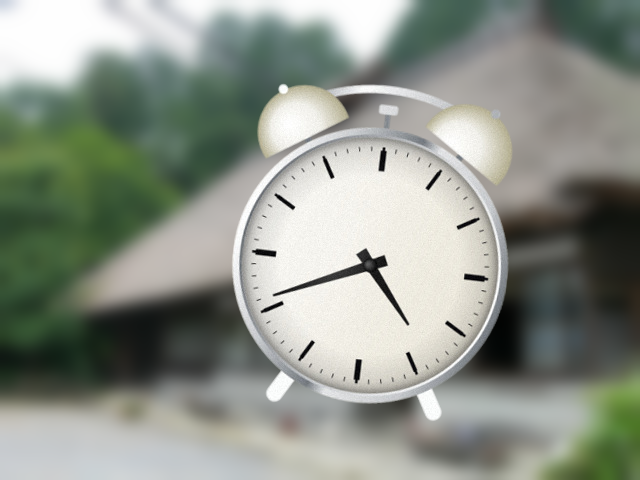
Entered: 4,41
